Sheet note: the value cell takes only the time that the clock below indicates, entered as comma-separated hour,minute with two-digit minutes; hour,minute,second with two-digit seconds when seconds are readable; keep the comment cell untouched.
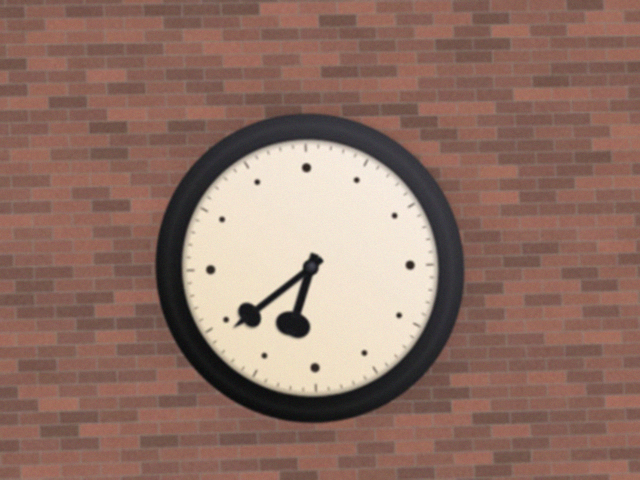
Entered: 6,39
